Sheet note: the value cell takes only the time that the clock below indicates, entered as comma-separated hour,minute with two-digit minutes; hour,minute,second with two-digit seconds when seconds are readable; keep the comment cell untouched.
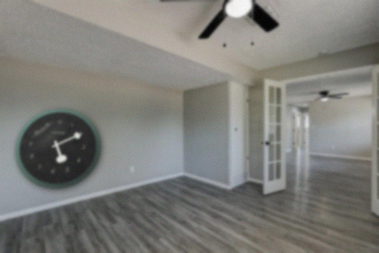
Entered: 5,10
